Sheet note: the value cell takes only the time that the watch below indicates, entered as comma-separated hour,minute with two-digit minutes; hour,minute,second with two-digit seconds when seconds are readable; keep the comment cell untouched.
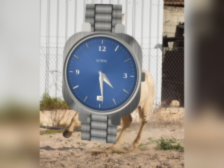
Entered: 4,29
